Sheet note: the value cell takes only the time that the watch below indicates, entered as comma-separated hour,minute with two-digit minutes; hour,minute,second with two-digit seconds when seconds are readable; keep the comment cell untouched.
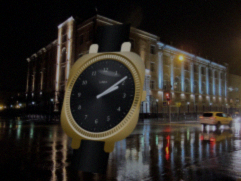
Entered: 2,09
